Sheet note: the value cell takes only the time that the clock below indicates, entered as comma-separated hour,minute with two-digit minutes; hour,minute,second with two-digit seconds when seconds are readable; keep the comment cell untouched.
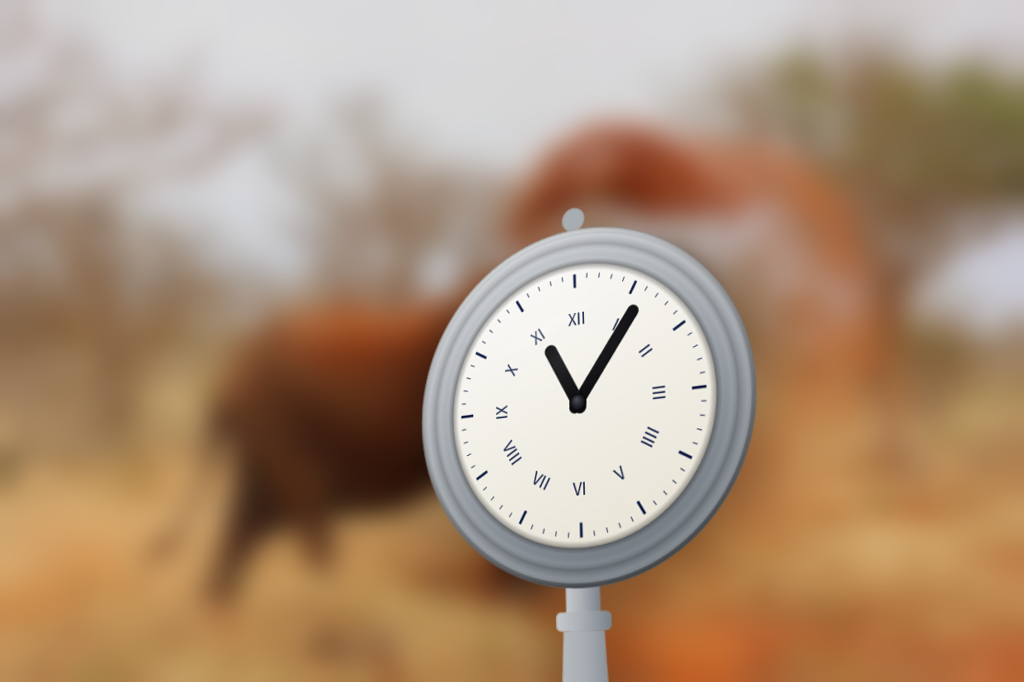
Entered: 11,06
